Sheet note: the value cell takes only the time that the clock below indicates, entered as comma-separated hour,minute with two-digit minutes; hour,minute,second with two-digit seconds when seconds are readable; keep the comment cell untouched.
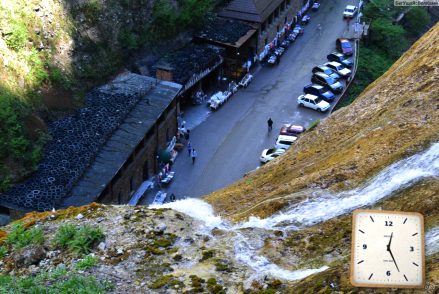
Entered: 12,26
